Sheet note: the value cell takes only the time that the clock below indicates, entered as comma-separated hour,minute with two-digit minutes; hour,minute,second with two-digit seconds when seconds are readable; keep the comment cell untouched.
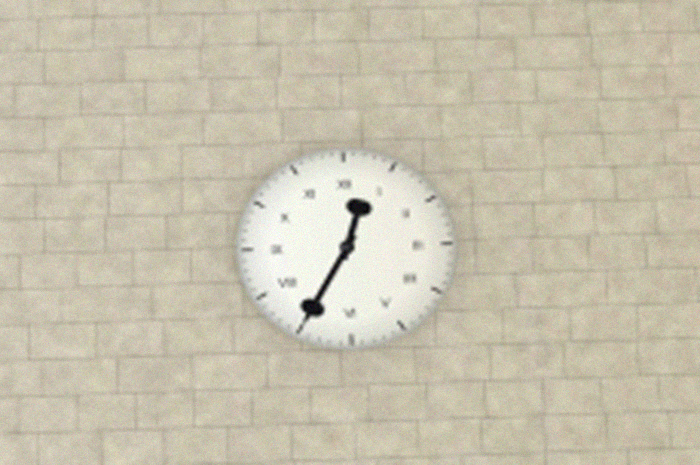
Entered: 12,35
